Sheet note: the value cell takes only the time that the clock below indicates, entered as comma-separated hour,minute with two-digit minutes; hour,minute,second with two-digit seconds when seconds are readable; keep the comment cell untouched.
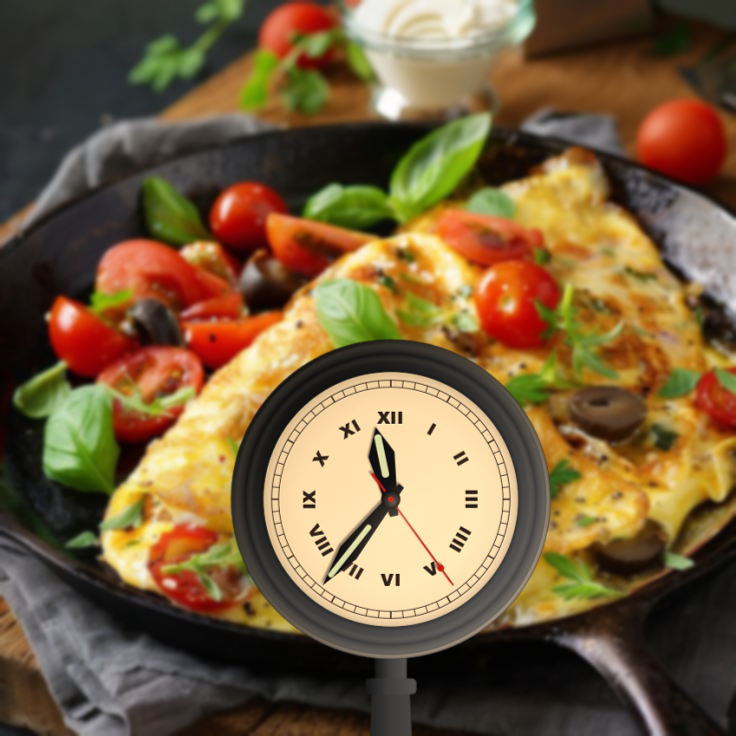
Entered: 11,36,24
